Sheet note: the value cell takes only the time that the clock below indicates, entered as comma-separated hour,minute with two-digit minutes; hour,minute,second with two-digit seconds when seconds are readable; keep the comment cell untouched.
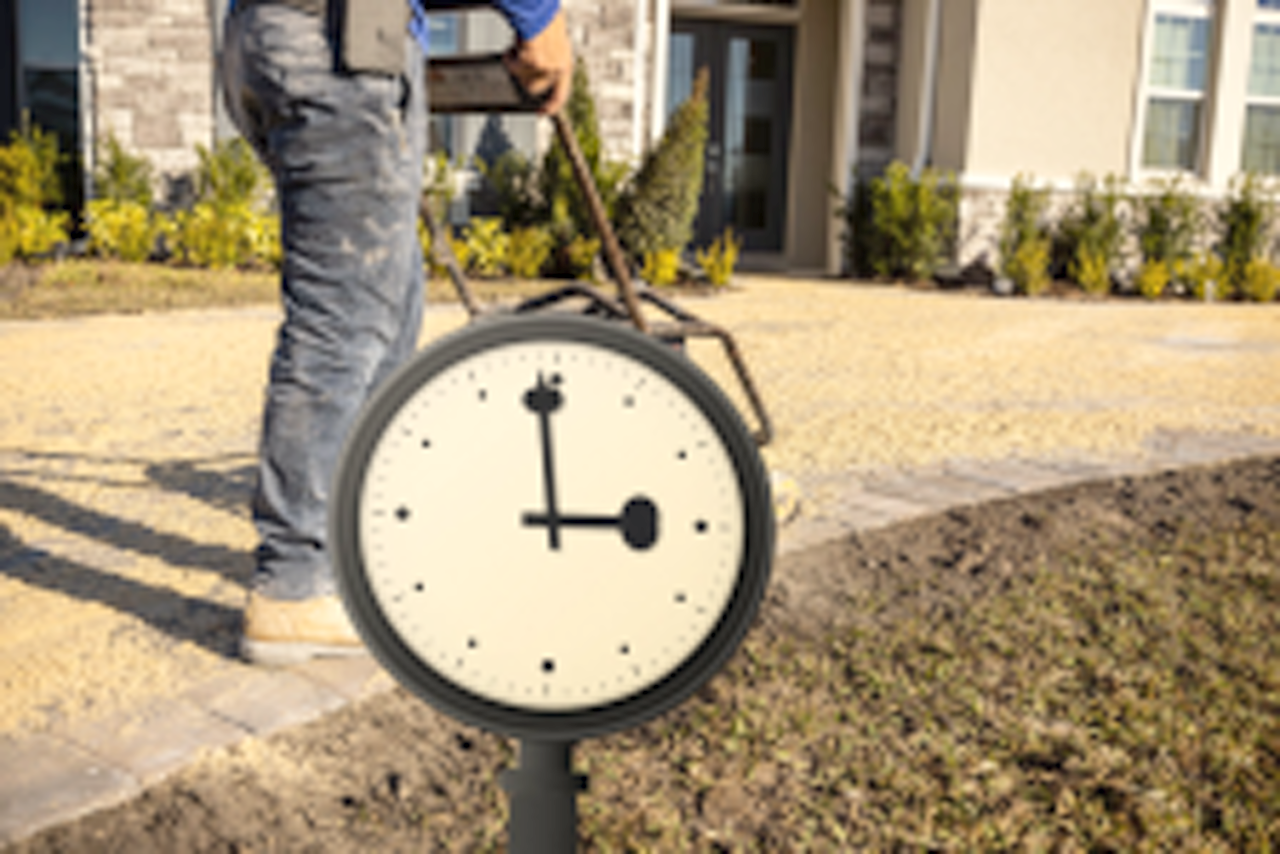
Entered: 2,59
